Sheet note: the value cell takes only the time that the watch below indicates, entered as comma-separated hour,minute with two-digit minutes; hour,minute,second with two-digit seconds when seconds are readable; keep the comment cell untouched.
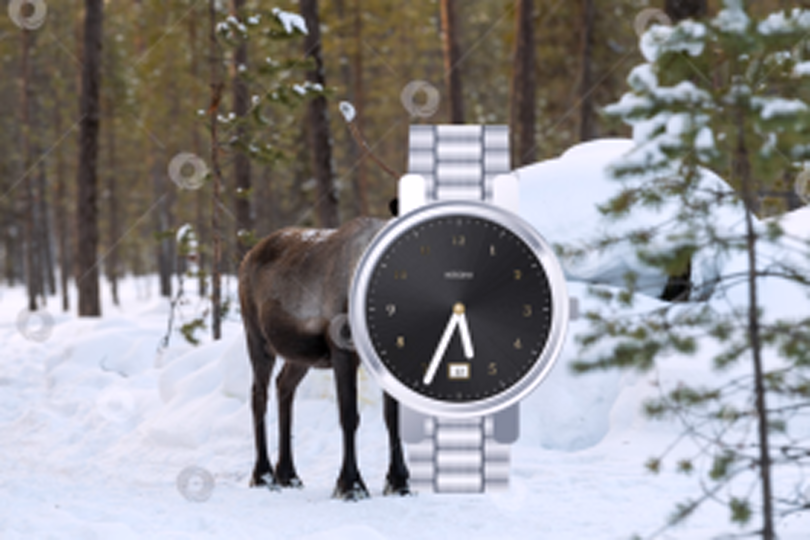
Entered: 5,34
